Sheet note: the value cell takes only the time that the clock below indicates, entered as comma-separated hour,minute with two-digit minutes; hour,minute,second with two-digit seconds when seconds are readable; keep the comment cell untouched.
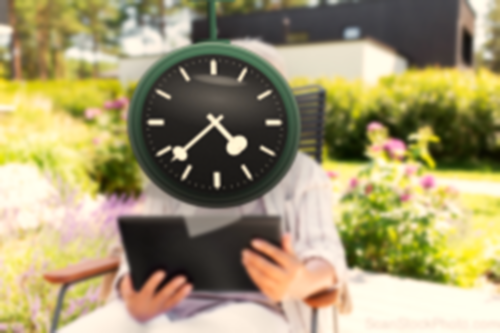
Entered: 4,38
